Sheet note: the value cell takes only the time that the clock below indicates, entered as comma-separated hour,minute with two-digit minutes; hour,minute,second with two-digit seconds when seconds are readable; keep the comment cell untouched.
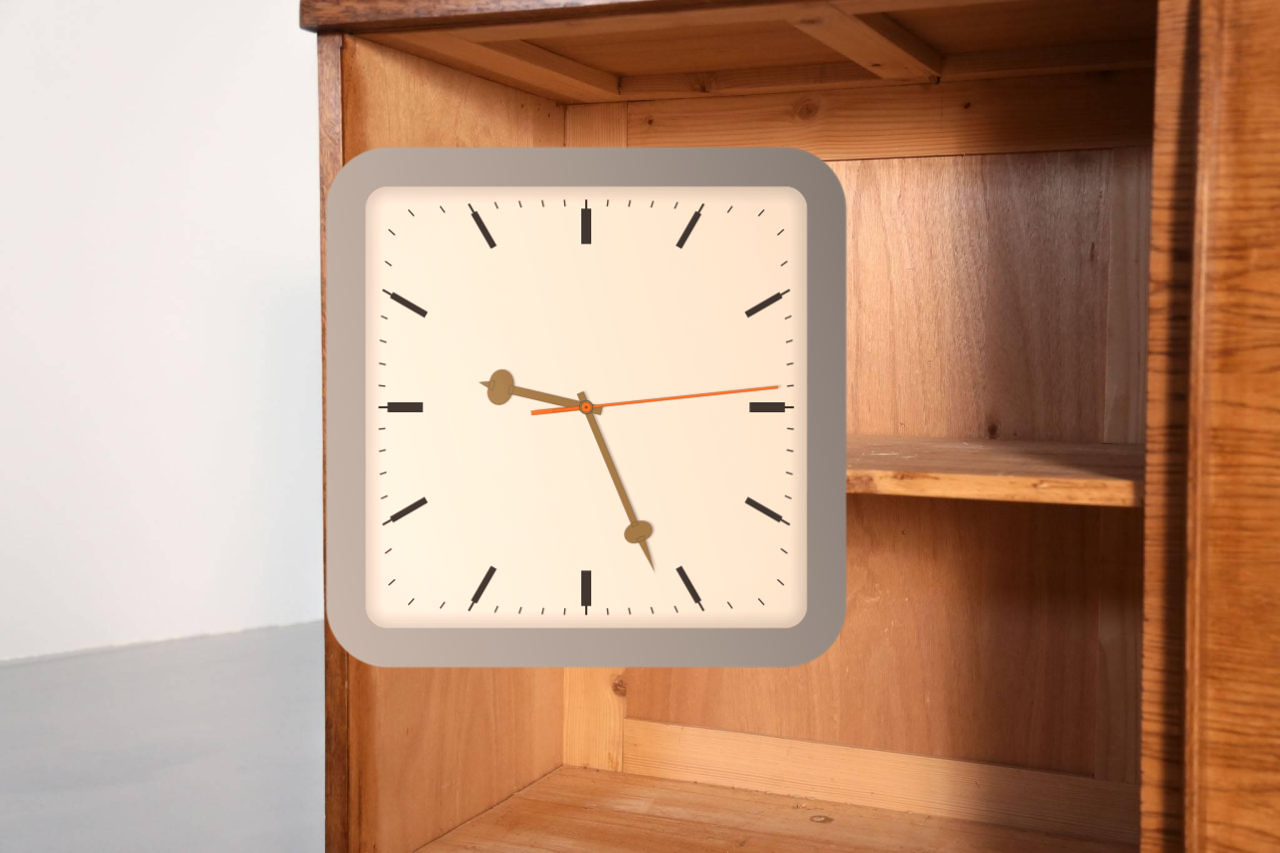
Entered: 9,26,14
